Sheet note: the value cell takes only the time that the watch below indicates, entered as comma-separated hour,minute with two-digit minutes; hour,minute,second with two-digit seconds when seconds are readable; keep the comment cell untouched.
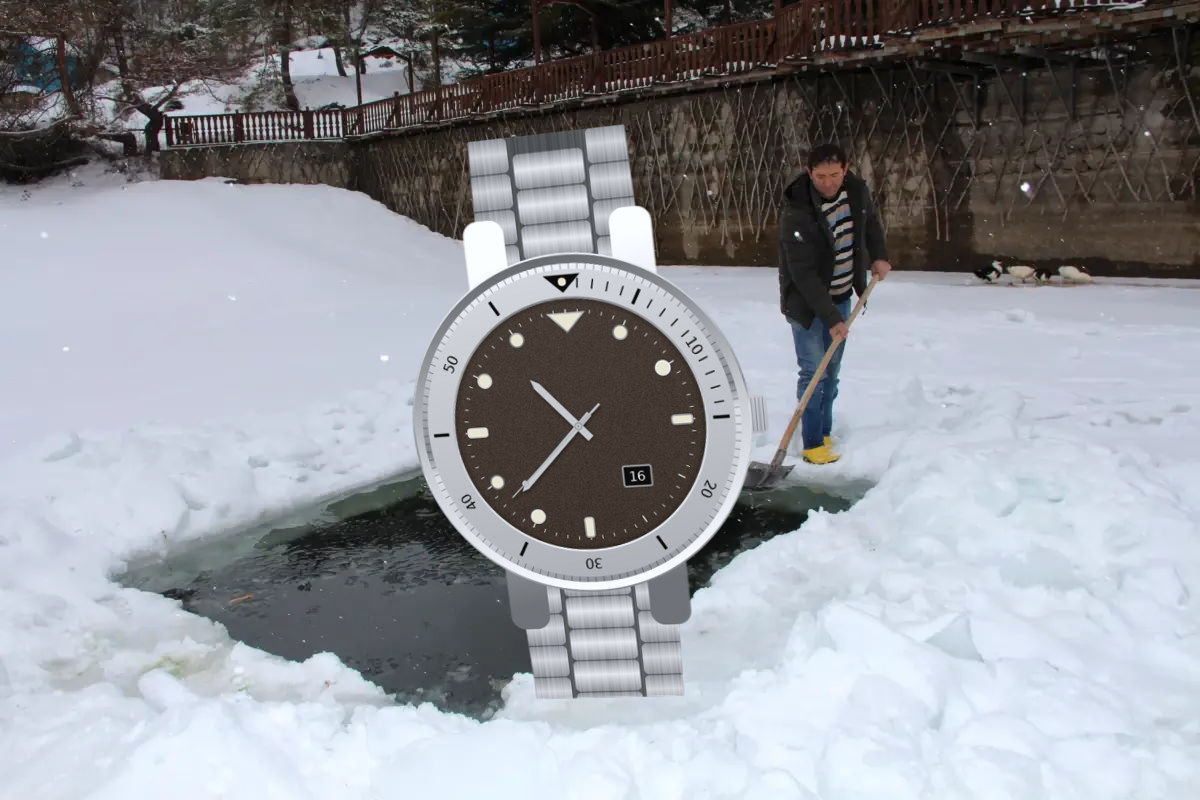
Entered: 10,37,38
